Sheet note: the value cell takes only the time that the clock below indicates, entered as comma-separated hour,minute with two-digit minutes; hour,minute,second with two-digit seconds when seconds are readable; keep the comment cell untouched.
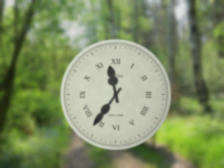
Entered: 11,36
